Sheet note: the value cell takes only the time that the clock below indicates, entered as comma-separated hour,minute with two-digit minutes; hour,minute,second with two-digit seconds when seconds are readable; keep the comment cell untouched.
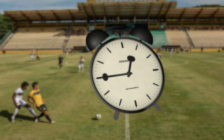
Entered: 12,45
